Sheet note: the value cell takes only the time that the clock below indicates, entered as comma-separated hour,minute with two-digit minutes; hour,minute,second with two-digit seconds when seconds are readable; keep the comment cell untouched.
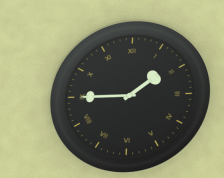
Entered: 1,45
